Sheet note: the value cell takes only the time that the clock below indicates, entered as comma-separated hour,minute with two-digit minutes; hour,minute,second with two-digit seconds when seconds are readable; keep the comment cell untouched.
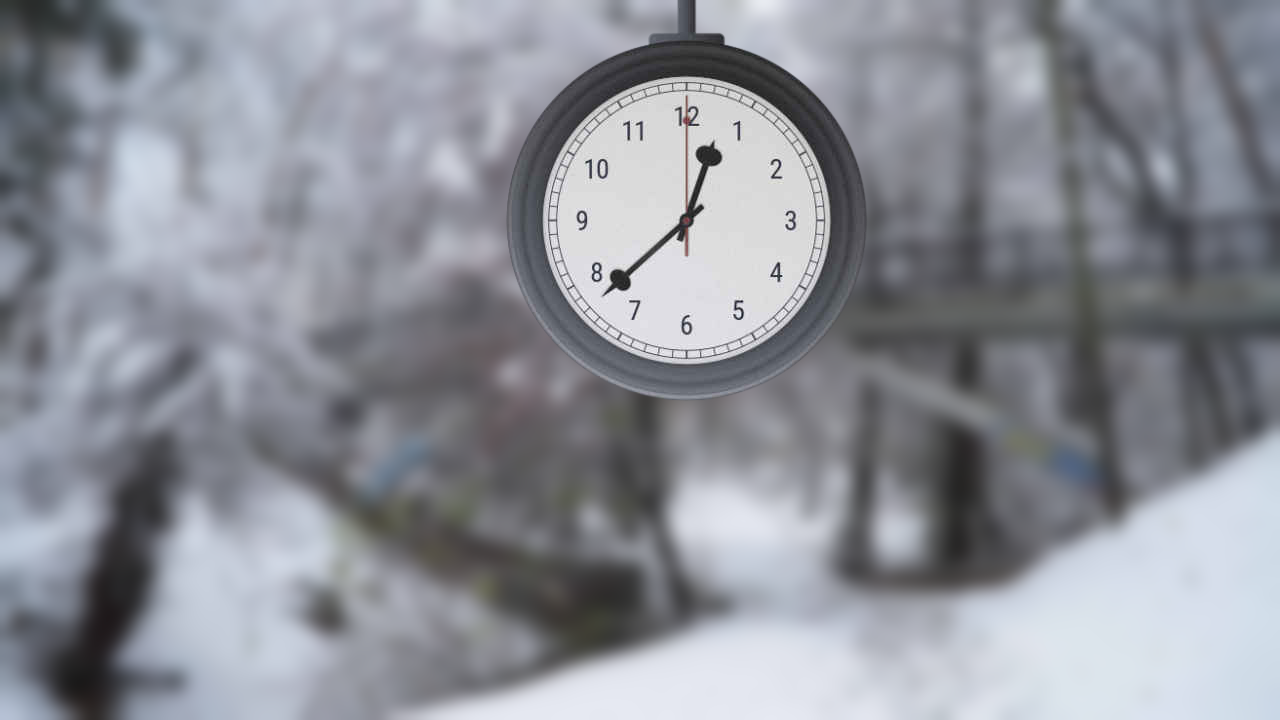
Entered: 12,38,00
